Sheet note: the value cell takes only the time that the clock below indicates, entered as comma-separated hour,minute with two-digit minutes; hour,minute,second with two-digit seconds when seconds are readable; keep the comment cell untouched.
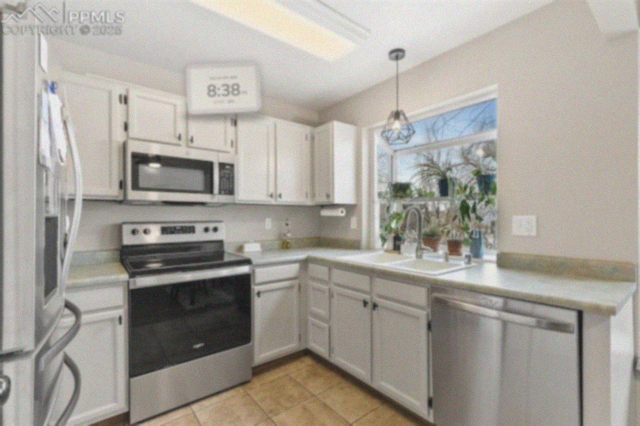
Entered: 8,38
